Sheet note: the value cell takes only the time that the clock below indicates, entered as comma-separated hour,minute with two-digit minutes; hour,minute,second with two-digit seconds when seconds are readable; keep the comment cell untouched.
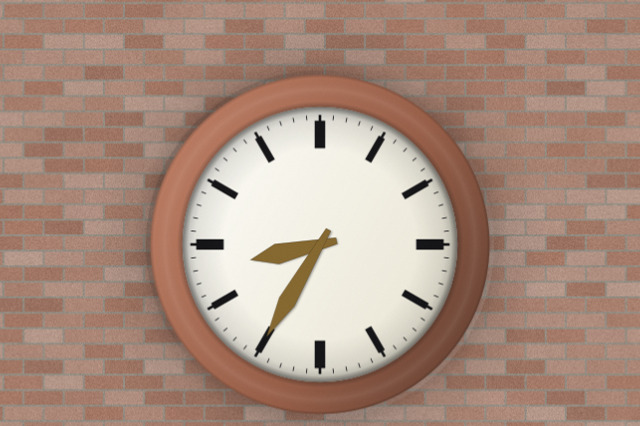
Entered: 8,35
